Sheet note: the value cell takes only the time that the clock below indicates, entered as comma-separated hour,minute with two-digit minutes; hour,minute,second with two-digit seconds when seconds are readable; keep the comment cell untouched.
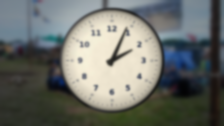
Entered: 2,04
